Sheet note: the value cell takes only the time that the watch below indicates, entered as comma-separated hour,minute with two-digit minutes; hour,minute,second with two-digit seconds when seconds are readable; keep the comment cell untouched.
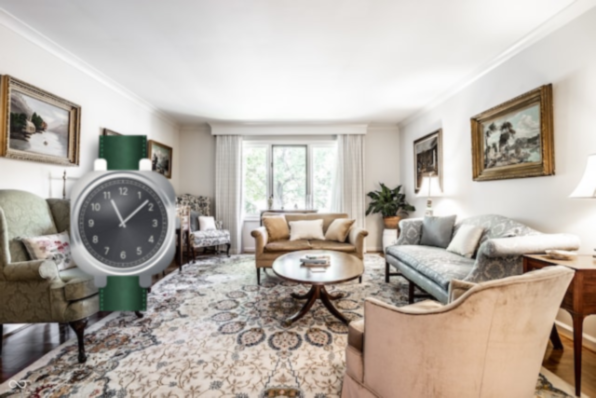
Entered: 11,08
